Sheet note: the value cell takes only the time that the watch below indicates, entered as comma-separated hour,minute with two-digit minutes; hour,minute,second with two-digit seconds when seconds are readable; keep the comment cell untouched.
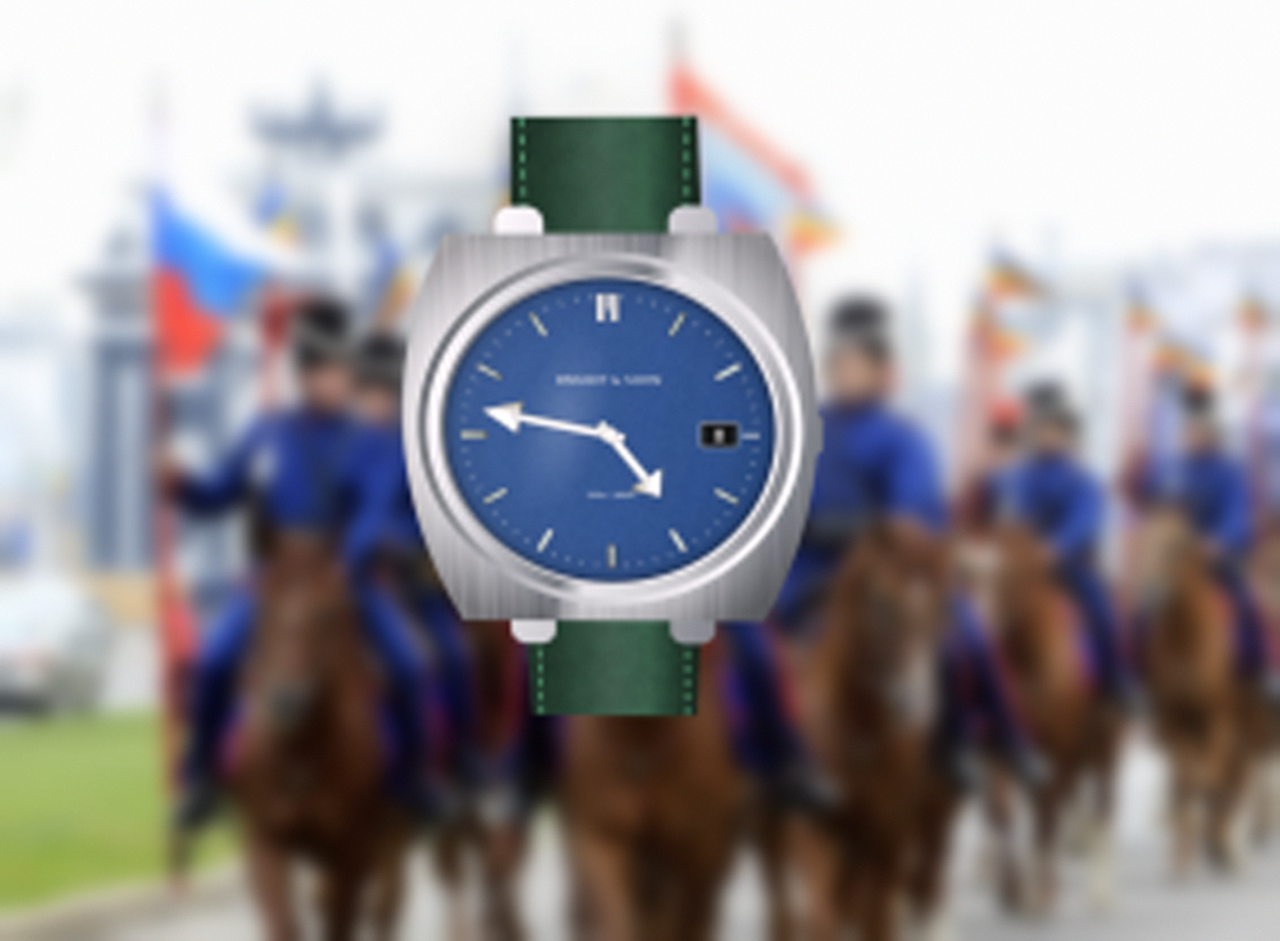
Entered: 4,47
